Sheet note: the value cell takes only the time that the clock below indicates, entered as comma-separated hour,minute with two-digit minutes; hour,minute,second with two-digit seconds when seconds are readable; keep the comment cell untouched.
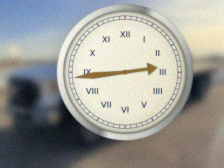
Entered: 2,44
